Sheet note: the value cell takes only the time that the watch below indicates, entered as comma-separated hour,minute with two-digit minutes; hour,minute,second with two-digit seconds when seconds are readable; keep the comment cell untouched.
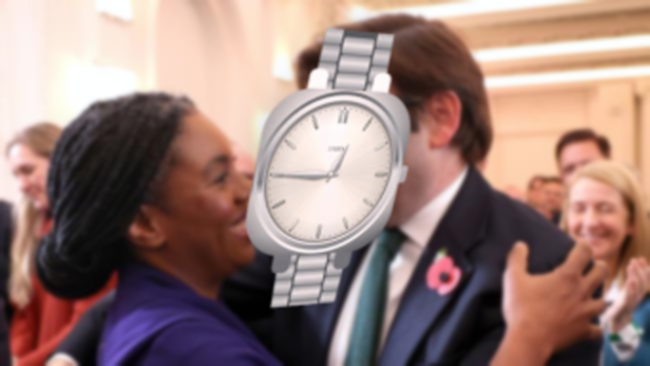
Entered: 12,45
